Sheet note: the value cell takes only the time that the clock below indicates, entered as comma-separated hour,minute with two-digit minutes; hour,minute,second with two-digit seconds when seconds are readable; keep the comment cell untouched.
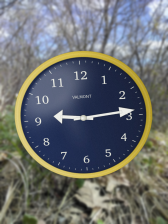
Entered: 9,14
